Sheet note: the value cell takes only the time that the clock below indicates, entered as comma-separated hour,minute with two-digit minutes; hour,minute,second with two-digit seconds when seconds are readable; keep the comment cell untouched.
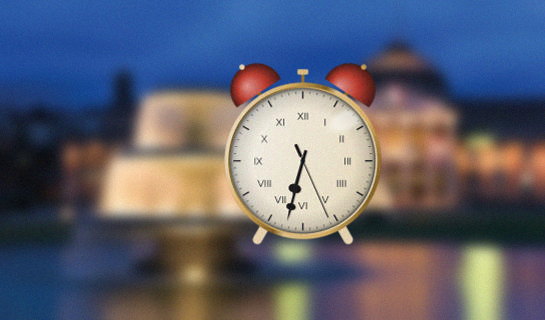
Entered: 6,32,26
